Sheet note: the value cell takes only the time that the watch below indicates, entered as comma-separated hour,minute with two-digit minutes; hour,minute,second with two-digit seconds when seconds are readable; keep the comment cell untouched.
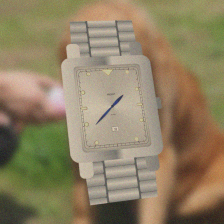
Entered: 1,38
